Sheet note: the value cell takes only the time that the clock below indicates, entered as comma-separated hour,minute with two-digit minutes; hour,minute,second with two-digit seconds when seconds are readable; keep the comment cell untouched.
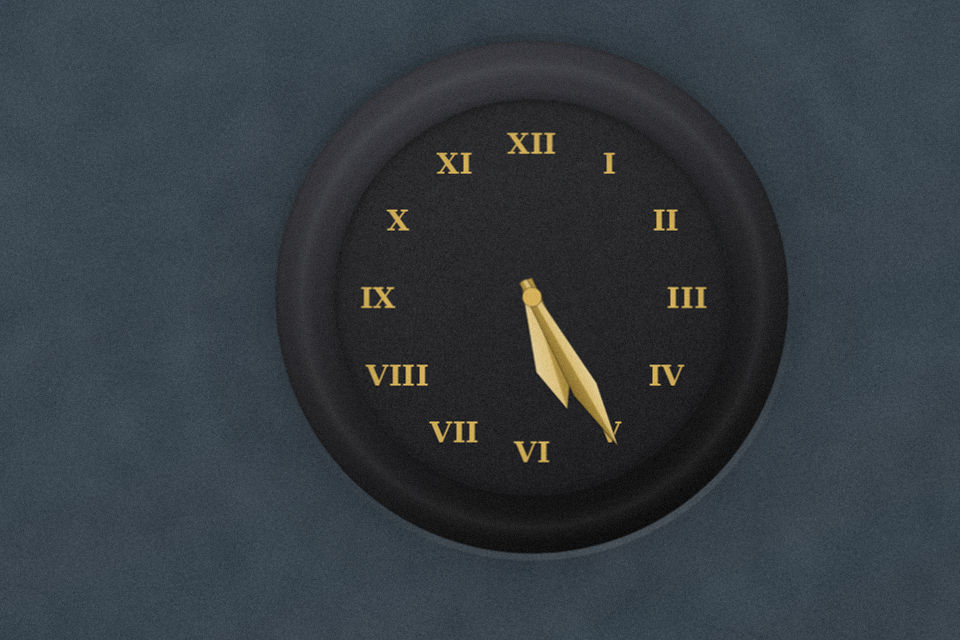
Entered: 5,25
